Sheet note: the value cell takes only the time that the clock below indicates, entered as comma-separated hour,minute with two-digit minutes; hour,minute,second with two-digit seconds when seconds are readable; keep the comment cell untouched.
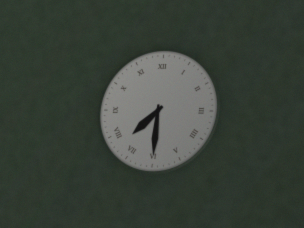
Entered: 7,30
